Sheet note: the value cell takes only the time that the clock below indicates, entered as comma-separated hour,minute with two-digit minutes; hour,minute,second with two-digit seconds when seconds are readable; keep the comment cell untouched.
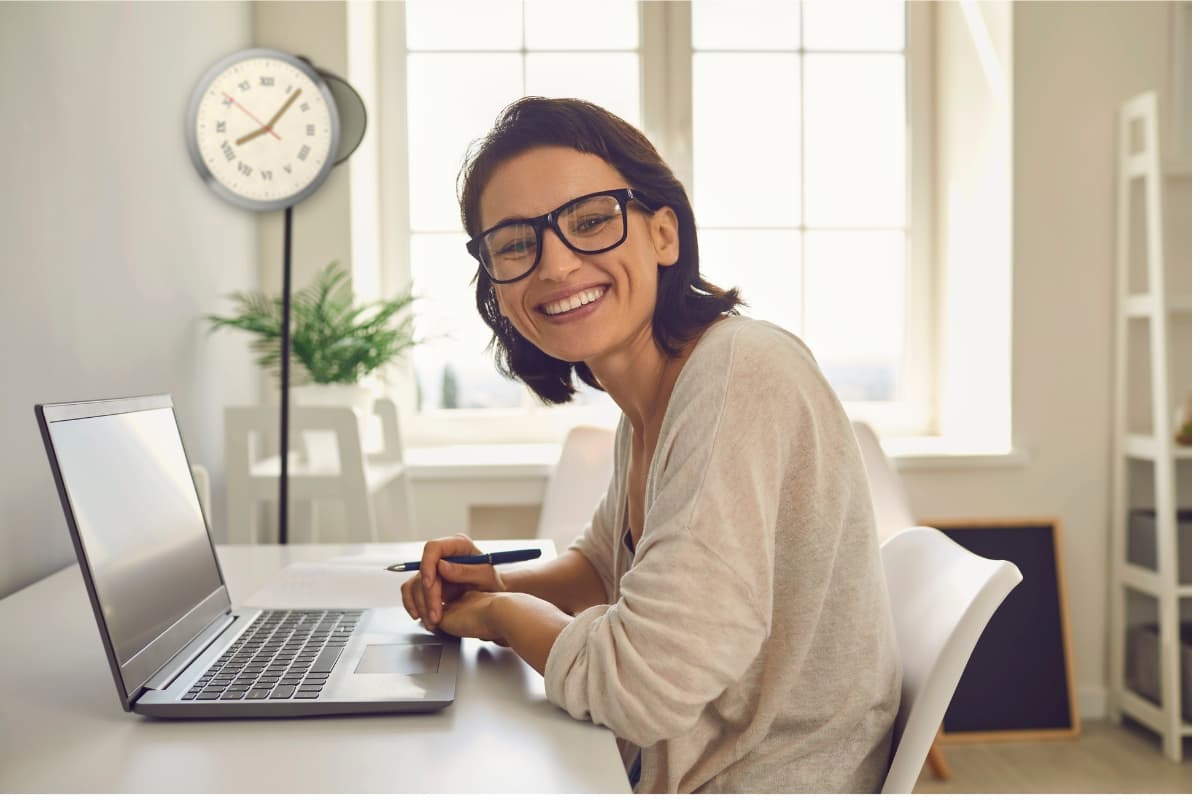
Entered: 8,06,51
